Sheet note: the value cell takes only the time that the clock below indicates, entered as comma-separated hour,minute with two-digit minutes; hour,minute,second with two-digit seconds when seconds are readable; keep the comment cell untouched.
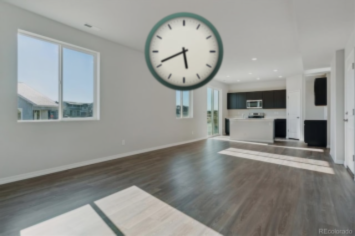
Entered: 5,41
